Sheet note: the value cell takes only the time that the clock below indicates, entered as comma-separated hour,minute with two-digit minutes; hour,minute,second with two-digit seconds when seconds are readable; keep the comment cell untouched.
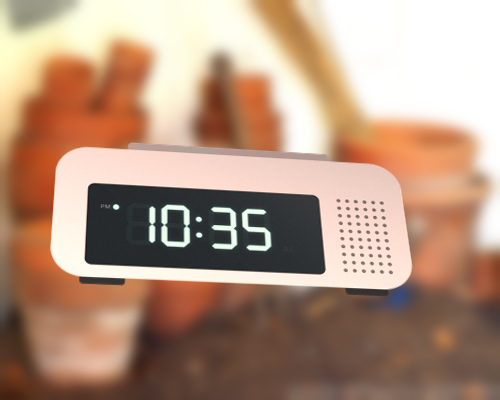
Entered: 10,35
